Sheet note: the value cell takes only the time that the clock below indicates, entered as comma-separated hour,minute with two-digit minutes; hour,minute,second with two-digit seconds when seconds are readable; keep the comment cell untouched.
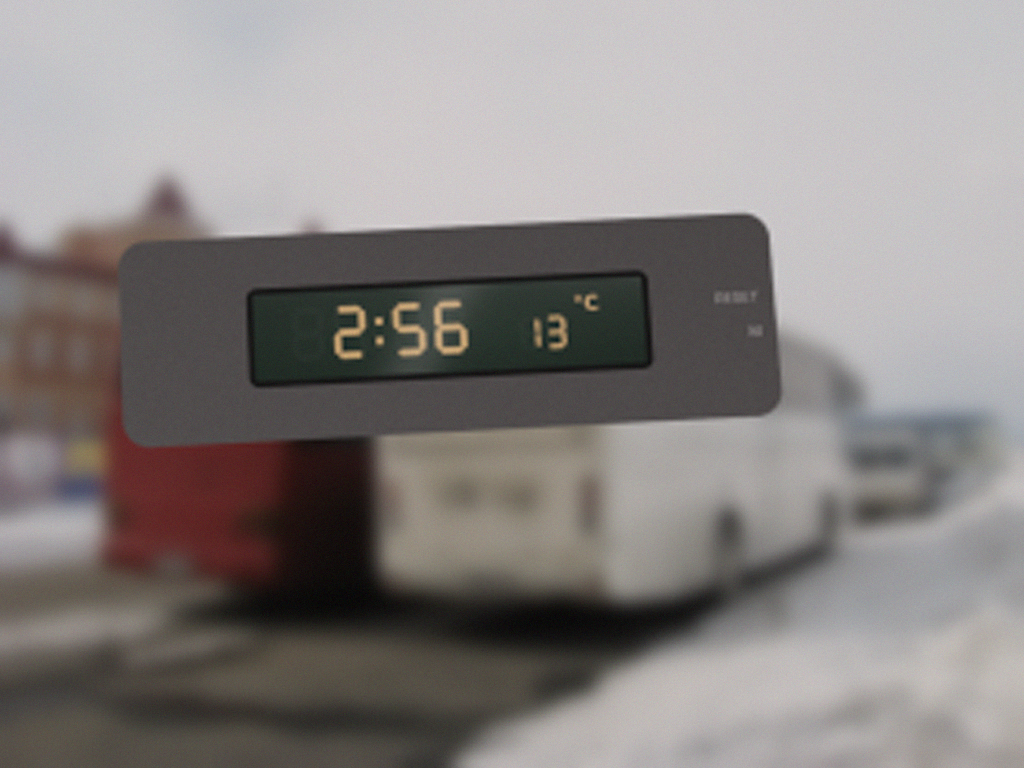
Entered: 2,56
